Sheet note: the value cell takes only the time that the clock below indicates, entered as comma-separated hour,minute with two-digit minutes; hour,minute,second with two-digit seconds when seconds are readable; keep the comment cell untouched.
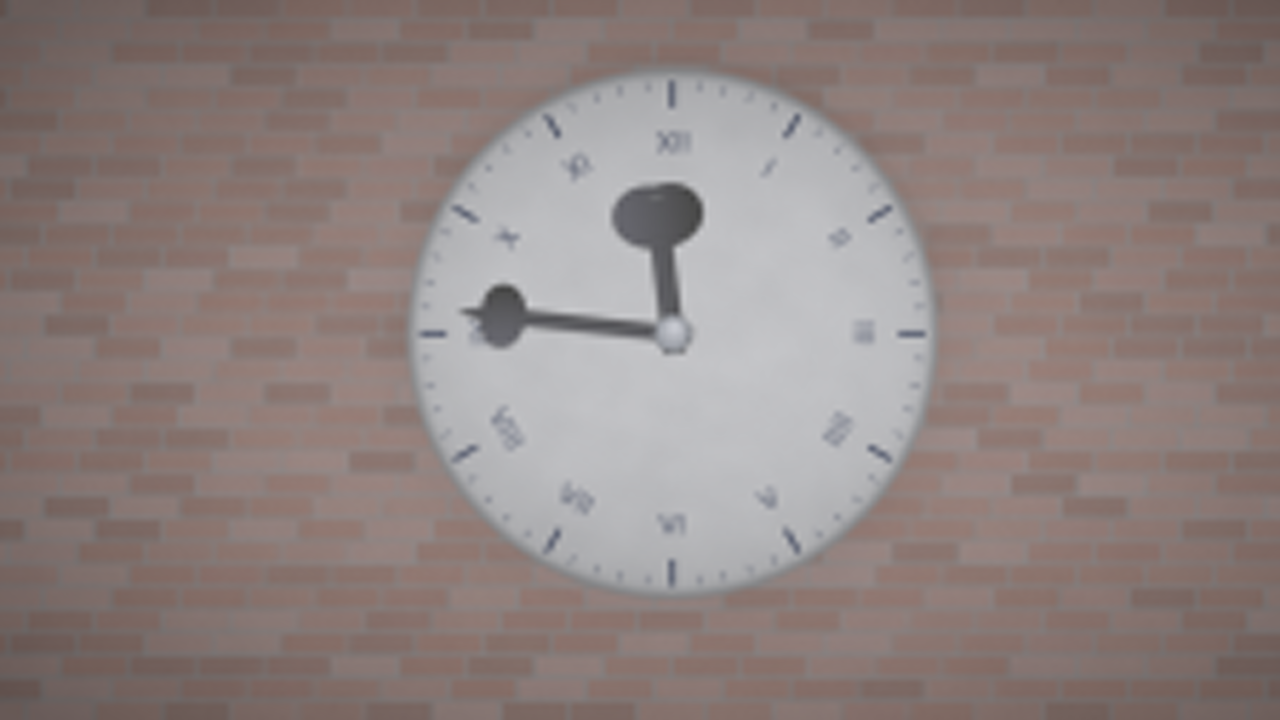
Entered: 11,46
